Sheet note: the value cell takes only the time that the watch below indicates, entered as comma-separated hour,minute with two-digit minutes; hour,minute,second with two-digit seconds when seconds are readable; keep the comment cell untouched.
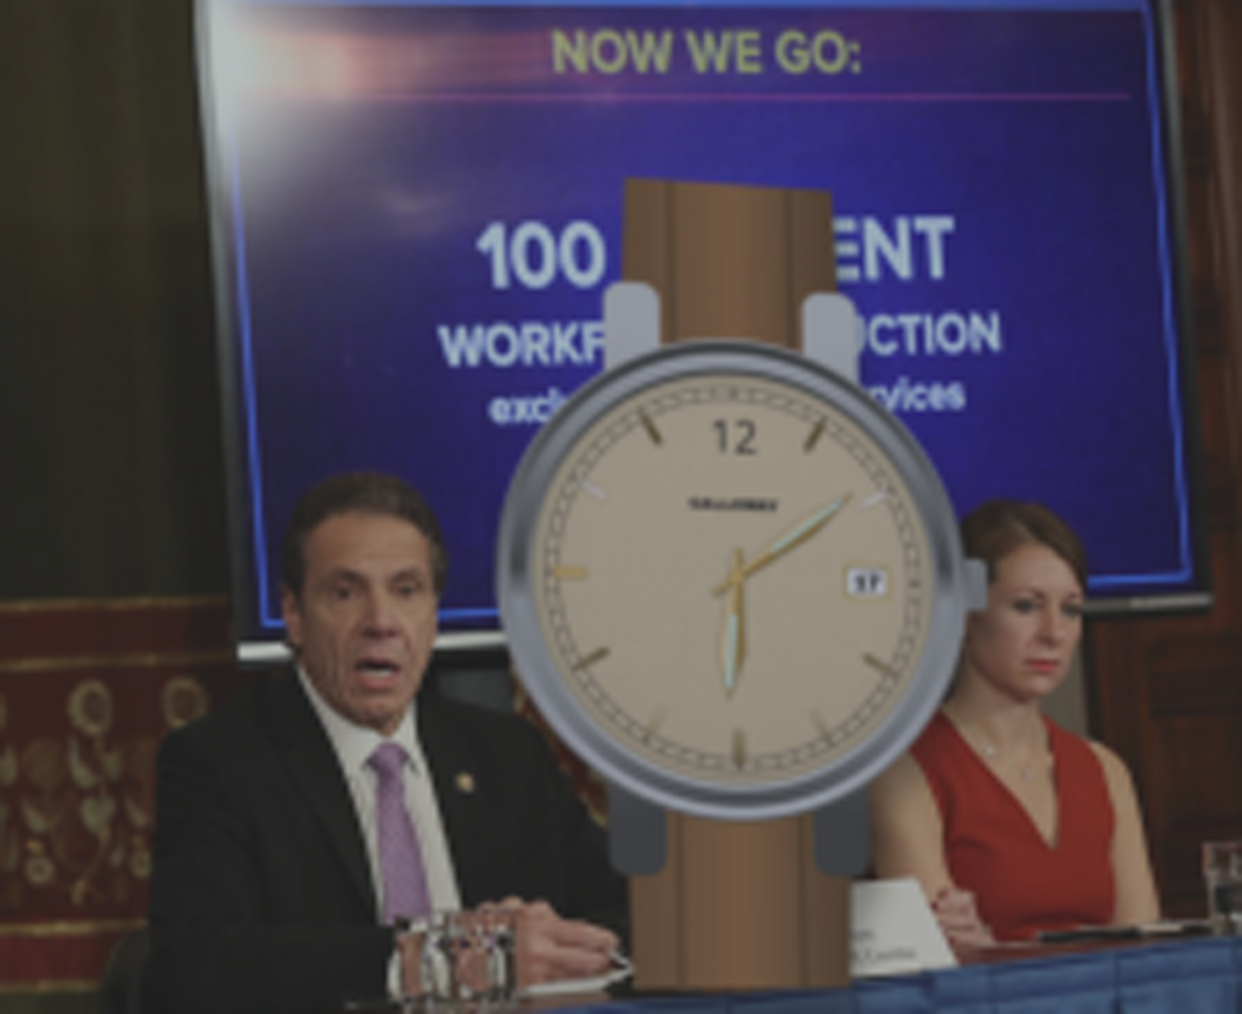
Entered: 6,09
